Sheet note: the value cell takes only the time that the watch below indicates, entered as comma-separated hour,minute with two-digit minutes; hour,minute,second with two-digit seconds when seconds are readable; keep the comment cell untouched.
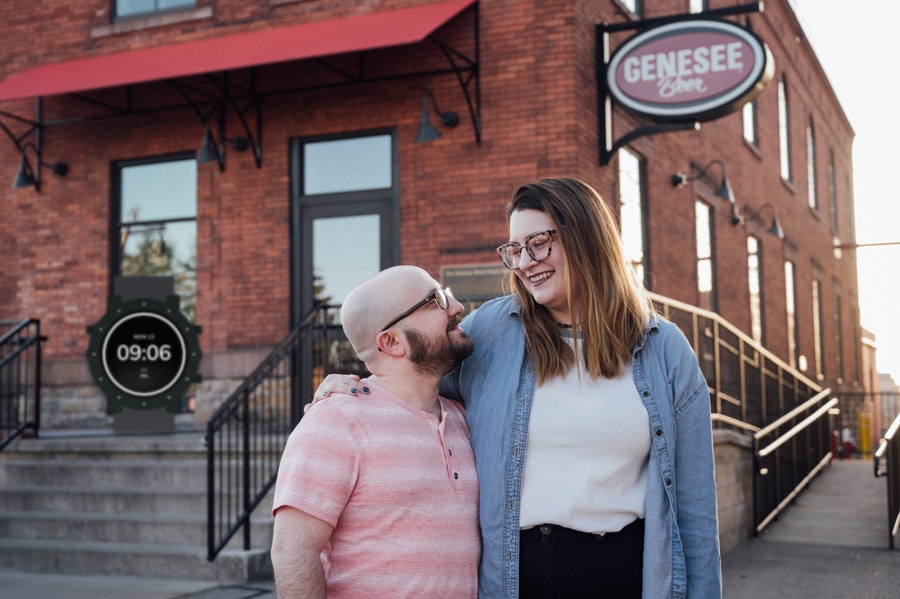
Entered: 9,06
